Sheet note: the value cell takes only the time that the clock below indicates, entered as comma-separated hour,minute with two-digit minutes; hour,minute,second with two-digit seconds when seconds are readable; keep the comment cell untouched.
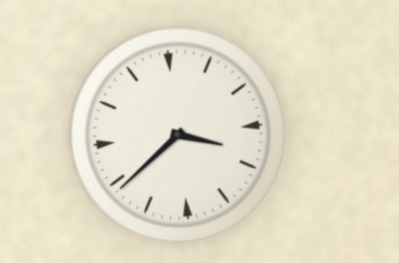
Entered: 3,39
